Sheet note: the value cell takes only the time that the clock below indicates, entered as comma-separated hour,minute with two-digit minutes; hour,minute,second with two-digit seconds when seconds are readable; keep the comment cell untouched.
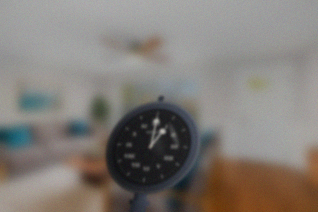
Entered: 1,00
